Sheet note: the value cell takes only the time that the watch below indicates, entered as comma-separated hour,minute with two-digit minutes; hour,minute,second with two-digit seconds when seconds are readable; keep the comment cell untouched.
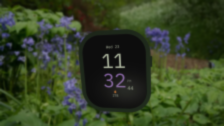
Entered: 11,32
